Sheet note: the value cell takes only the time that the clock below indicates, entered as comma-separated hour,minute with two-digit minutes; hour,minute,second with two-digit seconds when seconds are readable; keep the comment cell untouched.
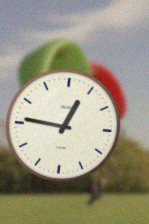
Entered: 12,46
